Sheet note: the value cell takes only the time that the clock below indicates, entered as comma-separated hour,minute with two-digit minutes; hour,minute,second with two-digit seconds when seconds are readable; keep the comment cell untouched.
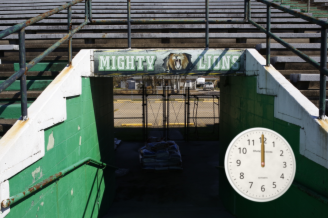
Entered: 12,00
